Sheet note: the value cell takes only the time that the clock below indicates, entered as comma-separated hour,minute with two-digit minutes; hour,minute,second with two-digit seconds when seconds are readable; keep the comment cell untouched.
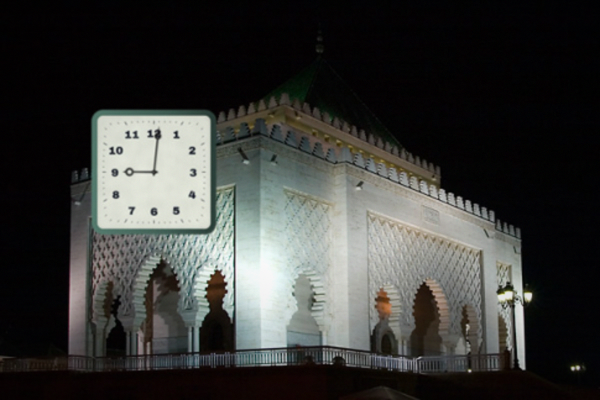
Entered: 9,01
